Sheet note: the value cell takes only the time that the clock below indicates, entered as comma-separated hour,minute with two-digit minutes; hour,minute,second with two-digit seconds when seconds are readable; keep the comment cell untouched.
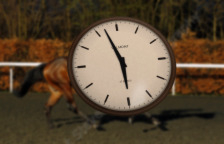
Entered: 5,57
